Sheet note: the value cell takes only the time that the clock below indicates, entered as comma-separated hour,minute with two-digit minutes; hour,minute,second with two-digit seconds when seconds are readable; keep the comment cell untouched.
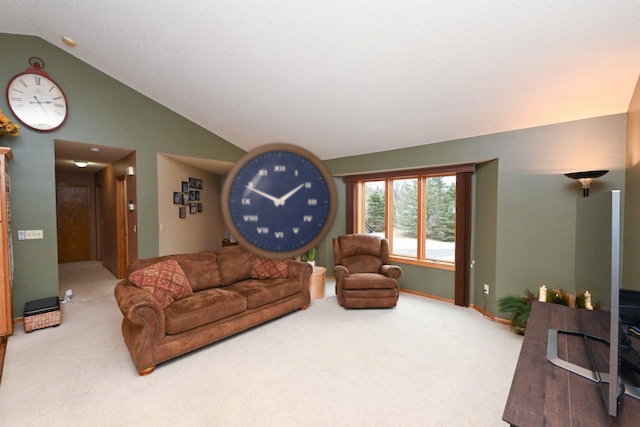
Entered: 1,49
